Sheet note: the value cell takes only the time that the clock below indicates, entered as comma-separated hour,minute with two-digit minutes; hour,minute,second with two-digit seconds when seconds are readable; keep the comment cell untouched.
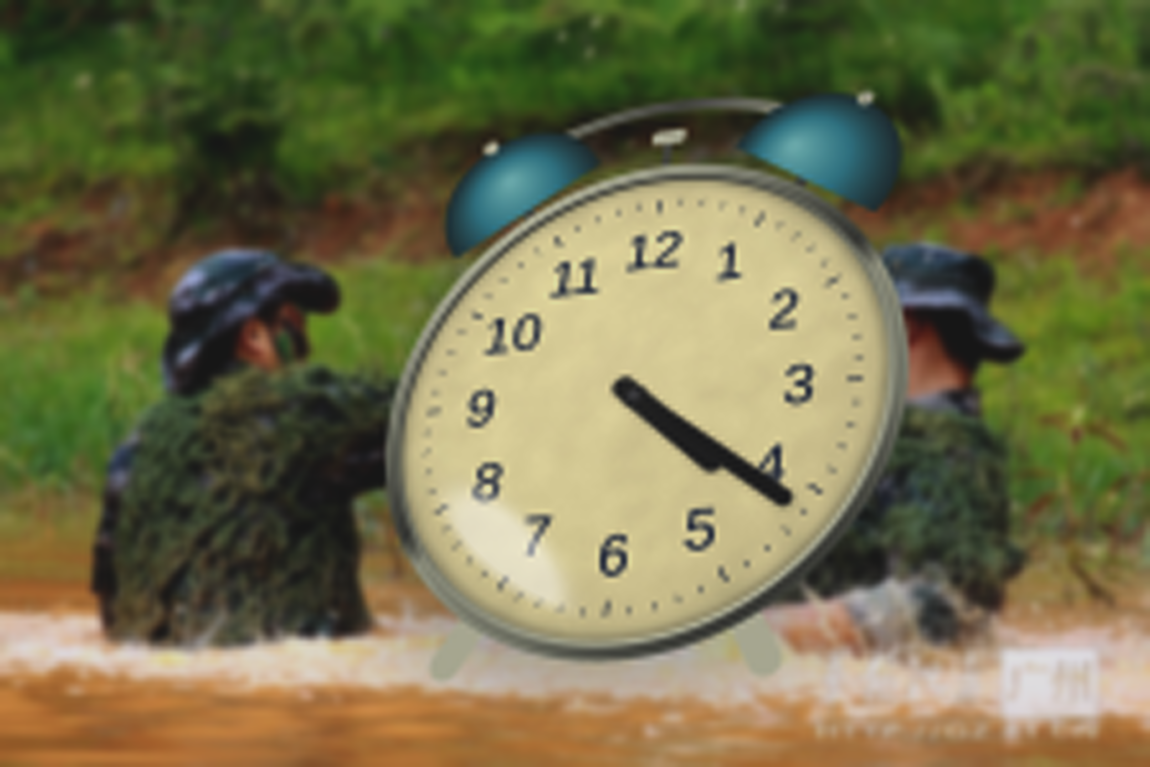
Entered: 4,21
